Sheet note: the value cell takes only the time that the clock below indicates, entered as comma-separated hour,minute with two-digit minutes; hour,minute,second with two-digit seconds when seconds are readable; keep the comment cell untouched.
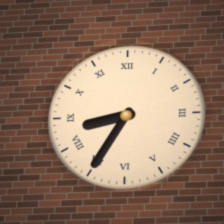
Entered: 8,35
